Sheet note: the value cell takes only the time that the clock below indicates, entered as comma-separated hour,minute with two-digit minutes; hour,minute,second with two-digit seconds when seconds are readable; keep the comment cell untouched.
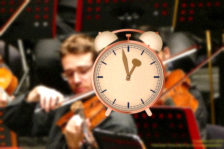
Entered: 12,58
